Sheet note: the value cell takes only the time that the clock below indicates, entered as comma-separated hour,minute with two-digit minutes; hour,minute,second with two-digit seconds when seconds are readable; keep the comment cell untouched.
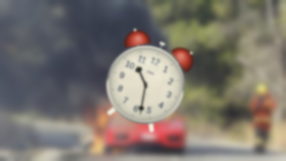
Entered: 10,28
